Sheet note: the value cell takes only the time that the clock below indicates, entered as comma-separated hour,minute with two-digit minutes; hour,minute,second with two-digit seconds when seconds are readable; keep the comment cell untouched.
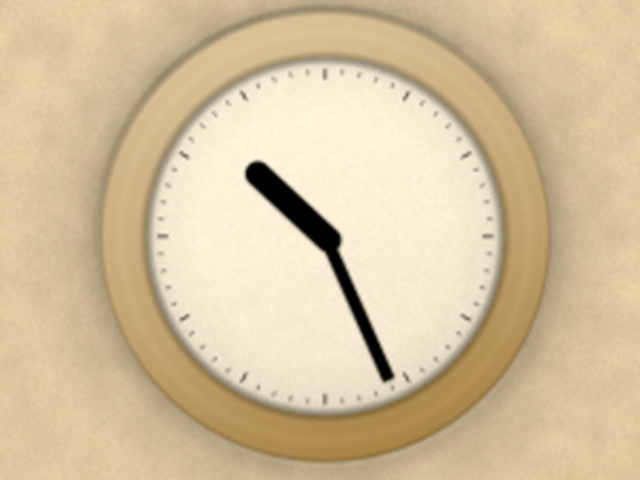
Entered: 10,26
